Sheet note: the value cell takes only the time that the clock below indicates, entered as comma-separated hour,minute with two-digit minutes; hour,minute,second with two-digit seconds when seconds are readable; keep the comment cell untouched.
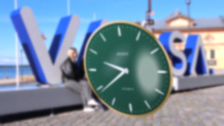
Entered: 9,39
